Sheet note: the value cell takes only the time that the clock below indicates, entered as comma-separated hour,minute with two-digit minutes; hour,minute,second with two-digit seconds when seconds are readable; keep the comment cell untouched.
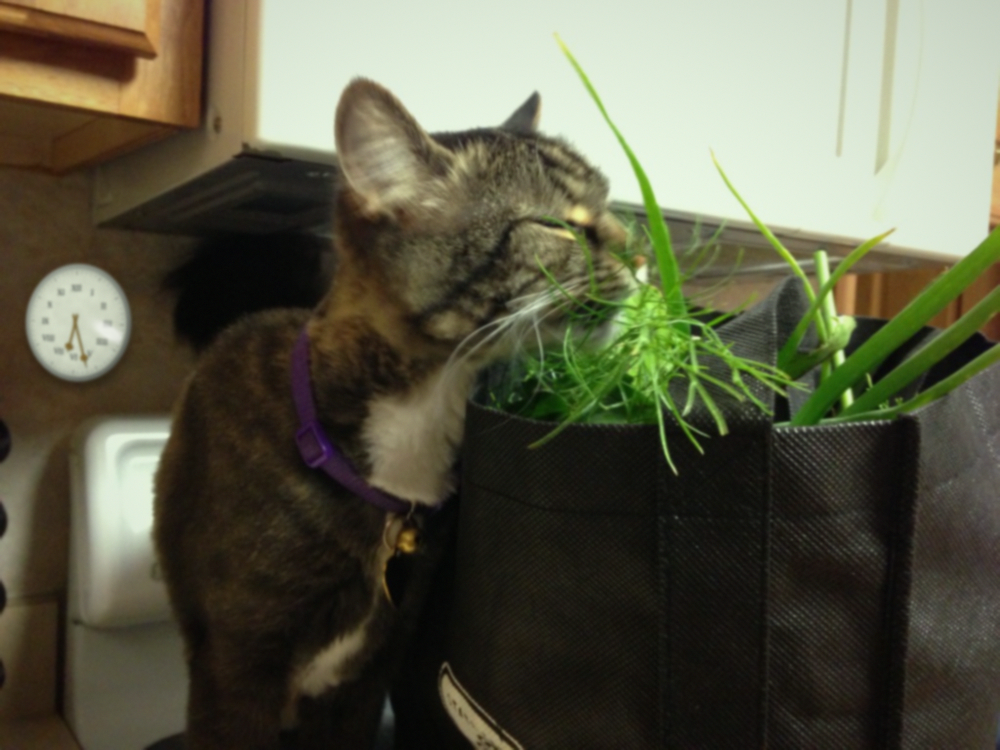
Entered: 6,27
